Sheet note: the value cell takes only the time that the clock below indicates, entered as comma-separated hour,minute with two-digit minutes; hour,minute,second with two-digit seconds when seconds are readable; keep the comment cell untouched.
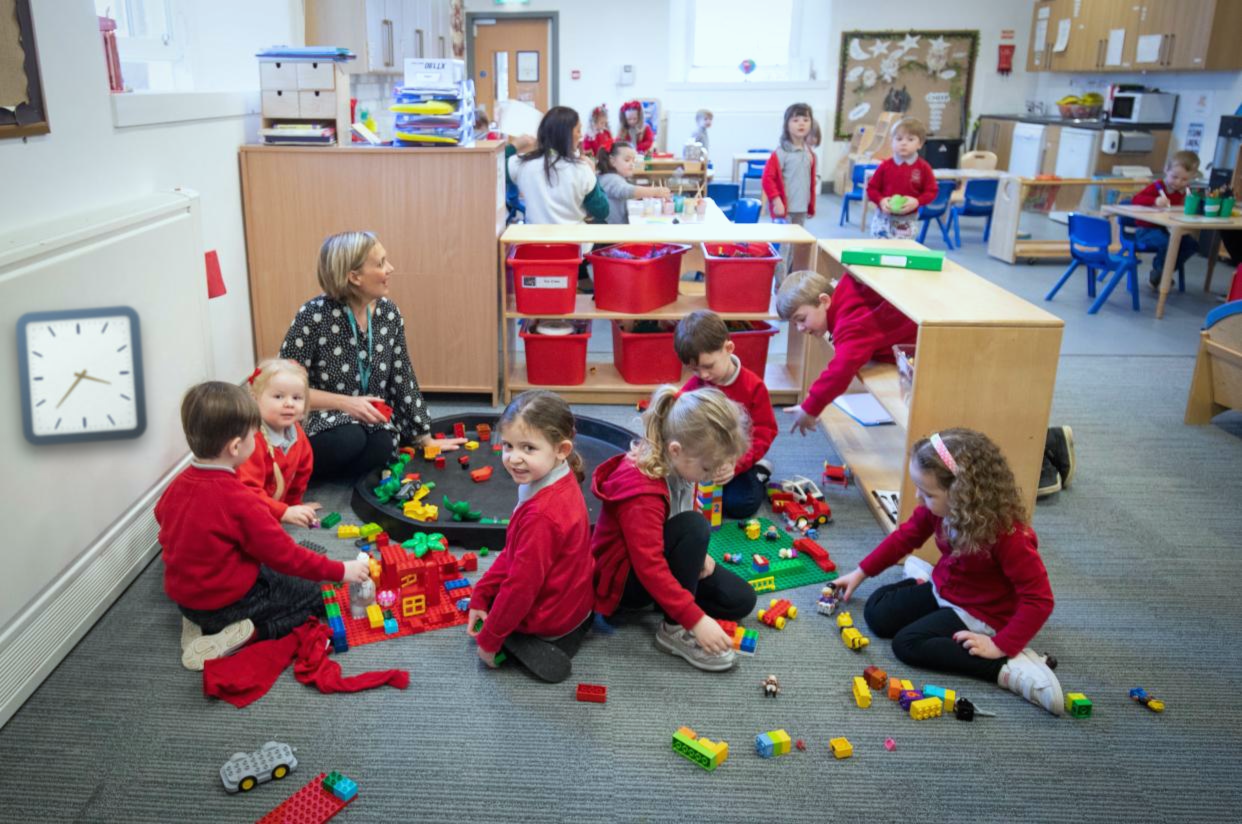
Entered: 3,37
